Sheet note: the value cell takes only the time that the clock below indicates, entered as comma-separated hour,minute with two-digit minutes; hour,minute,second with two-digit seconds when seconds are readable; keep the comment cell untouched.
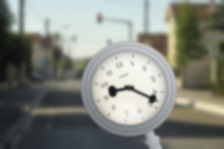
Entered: 9,23
